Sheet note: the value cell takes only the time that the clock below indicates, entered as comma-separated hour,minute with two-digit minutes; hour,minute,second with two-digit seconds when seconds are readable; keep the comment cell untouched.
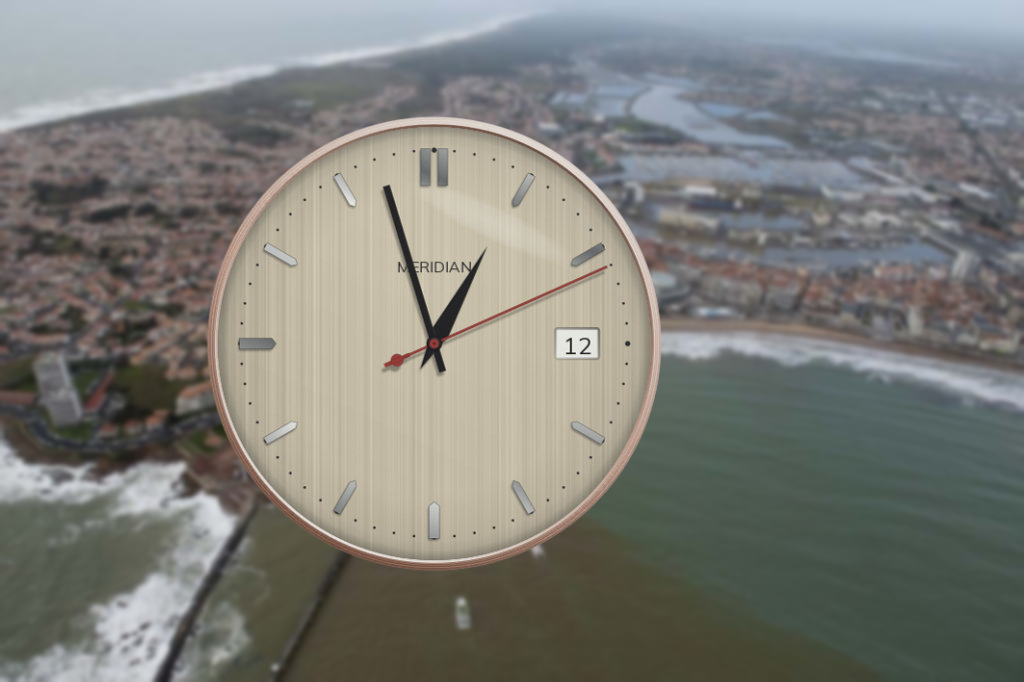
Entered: 12,57,11
